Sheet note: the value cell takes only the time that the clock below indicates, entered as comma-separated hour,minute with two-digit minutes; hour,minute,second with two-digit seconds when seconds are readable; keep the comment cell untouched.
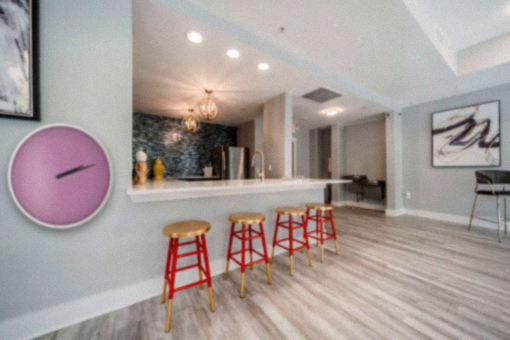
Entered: 2,12
